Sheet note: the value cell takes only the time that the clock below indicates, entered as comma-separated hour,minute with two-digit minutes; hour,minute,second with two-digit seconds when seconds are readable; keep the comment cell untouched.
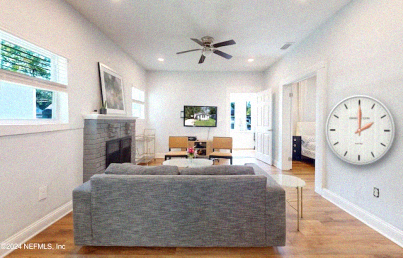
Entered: 2,00
